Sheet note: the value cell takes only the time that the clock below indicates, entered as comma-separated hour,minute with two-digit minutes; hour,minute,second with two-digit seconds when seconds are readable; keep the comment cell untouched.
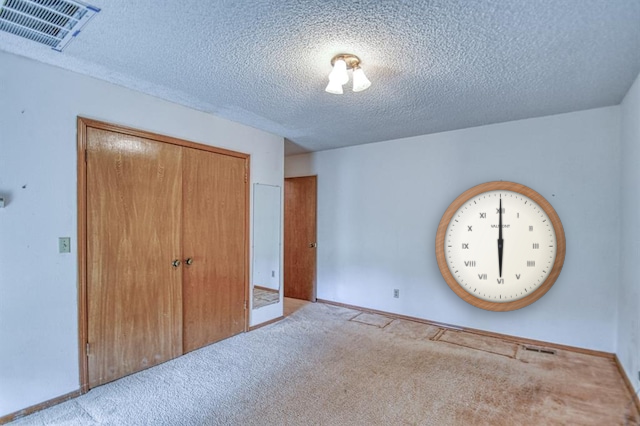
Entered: 6,00
